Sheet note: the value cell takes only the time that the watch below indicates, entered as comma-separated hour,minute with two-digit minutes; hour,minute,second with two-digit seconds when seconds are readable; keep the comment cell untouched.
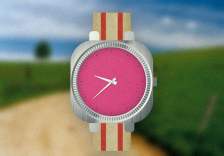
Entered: 9,38
